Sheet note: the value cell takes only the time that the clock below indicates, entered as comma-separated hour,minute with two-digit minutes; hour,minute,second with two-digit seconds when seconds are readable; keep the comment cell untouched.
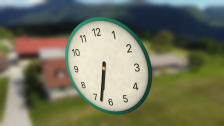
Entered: 6,33
